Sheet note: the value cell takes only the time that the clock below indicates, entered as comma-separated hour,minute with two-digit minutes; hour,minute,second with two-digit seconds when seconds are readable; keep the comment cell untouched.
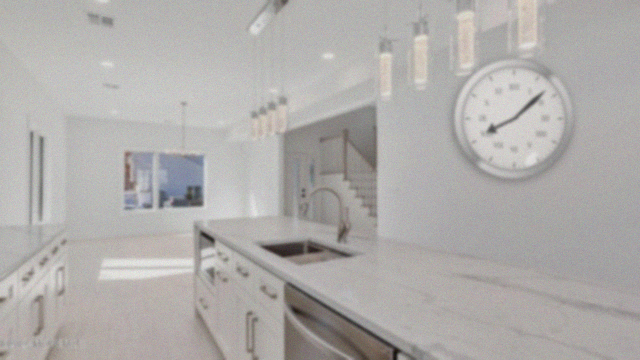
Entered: 8,08
